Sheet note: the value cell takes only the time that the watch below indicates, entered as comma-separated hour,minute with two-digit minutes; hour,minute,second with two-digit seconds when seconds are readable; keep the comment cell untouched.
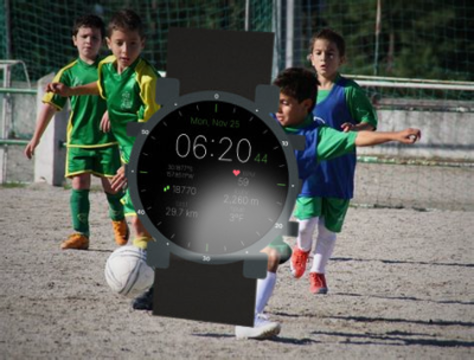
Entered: 6,20,44
